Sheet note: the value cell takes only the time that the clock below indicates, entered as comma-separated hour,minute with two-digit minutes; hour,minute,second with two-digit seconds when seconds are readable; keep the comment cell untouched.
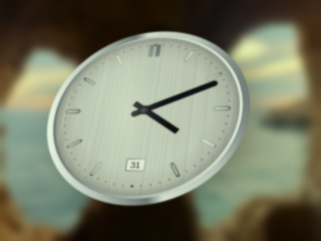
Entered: 4,11
